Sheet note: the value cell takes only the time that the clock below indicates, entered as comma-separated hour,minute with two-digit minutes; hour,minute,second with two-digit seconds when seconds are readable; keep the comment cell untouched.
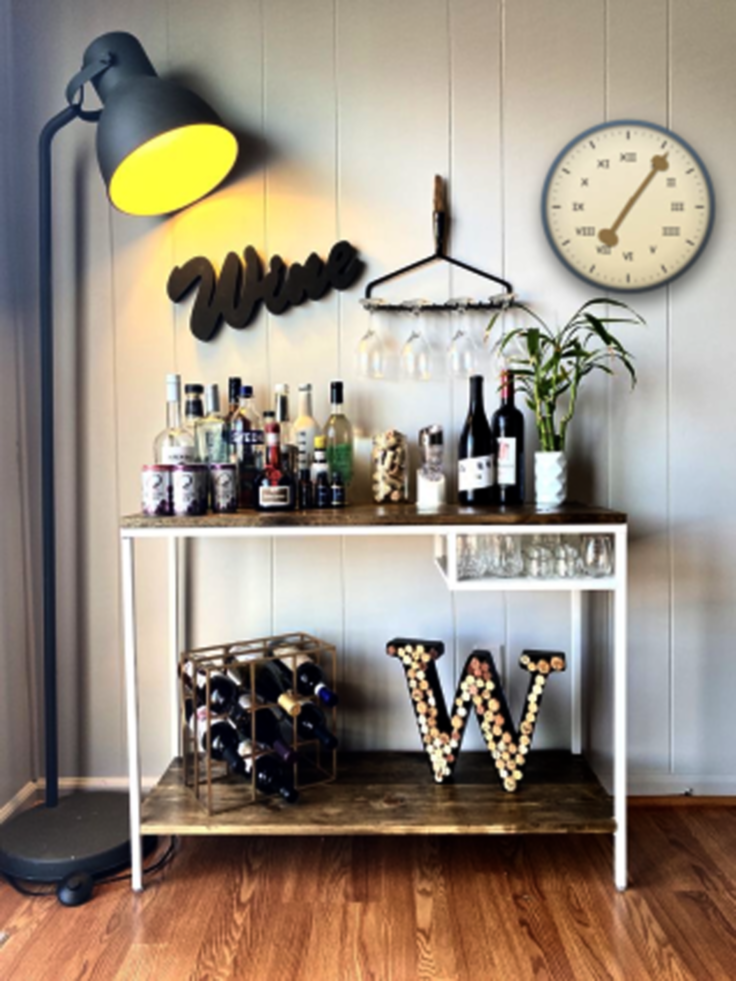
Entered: 7,06
